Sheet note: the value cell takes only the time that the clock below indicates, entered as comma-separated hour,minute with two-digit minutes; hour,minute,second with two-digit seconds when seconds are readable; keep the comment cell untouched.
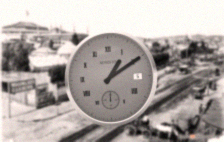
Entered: 1,10
